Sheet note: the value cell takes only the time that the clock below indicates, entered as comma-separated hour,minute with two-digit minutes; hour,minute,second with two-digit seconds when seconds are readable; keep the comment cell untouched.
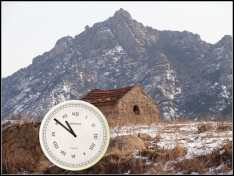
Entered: 10,51
